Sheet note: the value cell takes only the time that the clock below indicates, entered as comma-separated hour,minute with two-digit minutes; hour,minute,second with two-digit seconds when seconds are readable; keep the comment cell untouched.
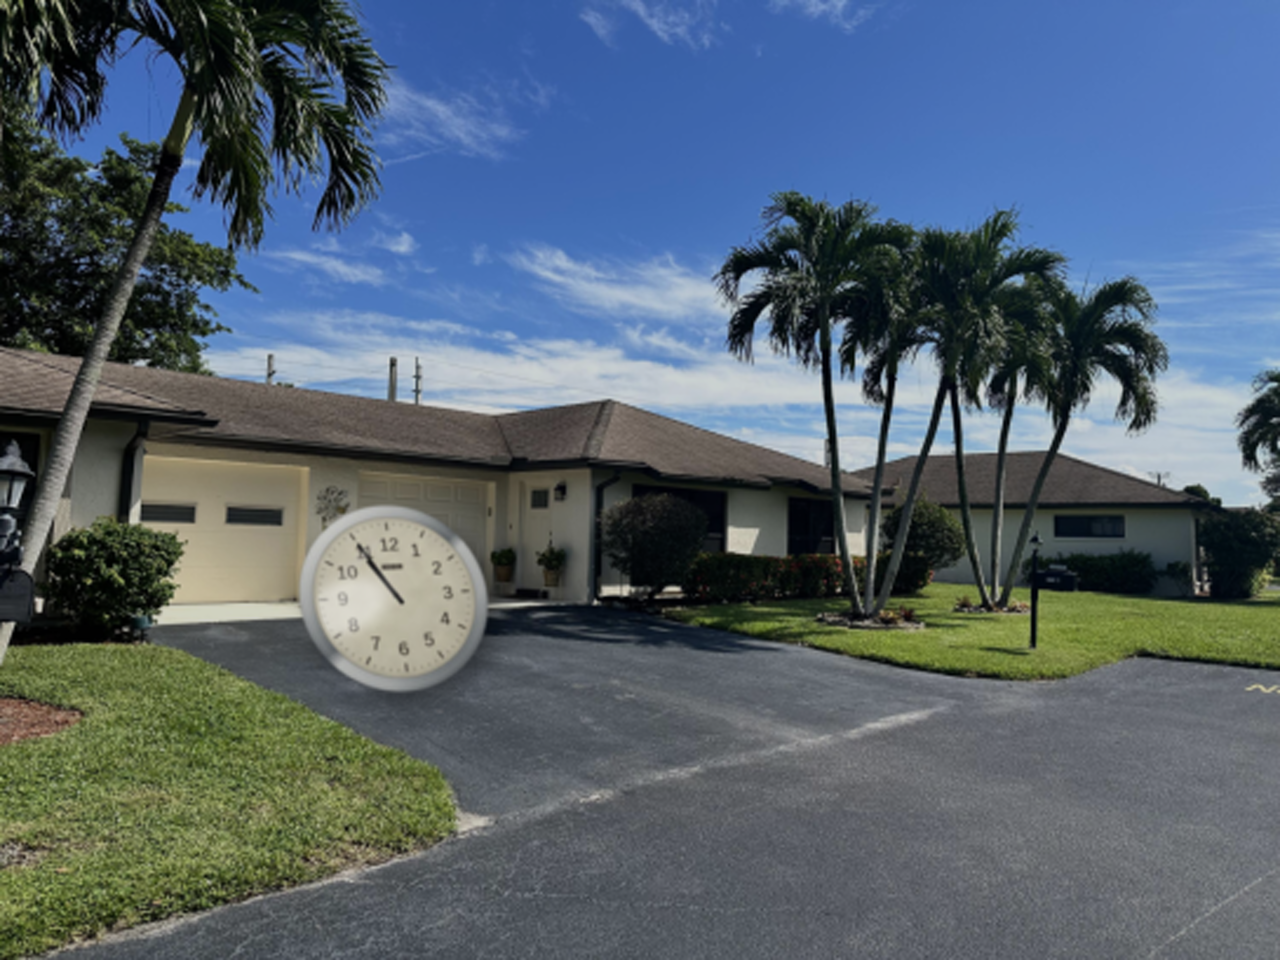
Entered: 10,55
